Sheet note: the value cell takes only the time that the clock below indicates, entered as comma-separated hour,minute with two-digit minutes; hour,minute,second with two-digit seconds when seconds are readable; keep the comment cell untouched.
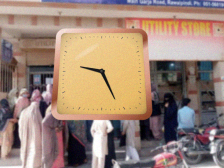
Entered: 9,26
